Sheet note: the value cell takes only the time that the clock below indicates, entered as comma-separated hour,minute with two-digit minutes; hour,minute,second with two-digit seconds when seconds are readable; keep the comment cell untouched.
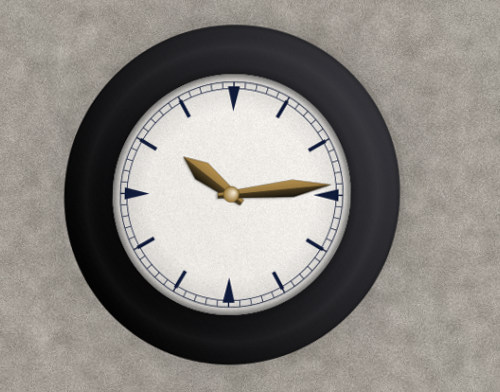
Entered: 10,14
